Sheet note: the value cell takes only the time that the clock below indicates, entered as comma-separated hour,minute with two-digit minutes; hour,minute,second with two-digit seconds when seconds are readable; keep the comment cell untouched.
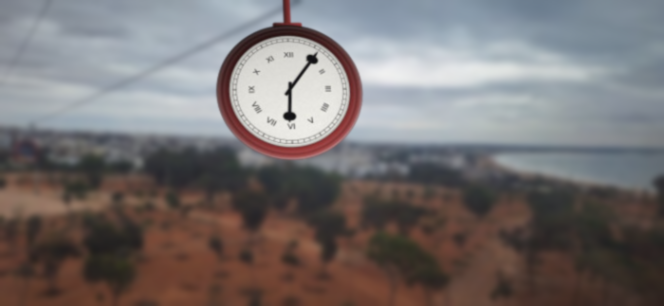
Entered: 6,06
